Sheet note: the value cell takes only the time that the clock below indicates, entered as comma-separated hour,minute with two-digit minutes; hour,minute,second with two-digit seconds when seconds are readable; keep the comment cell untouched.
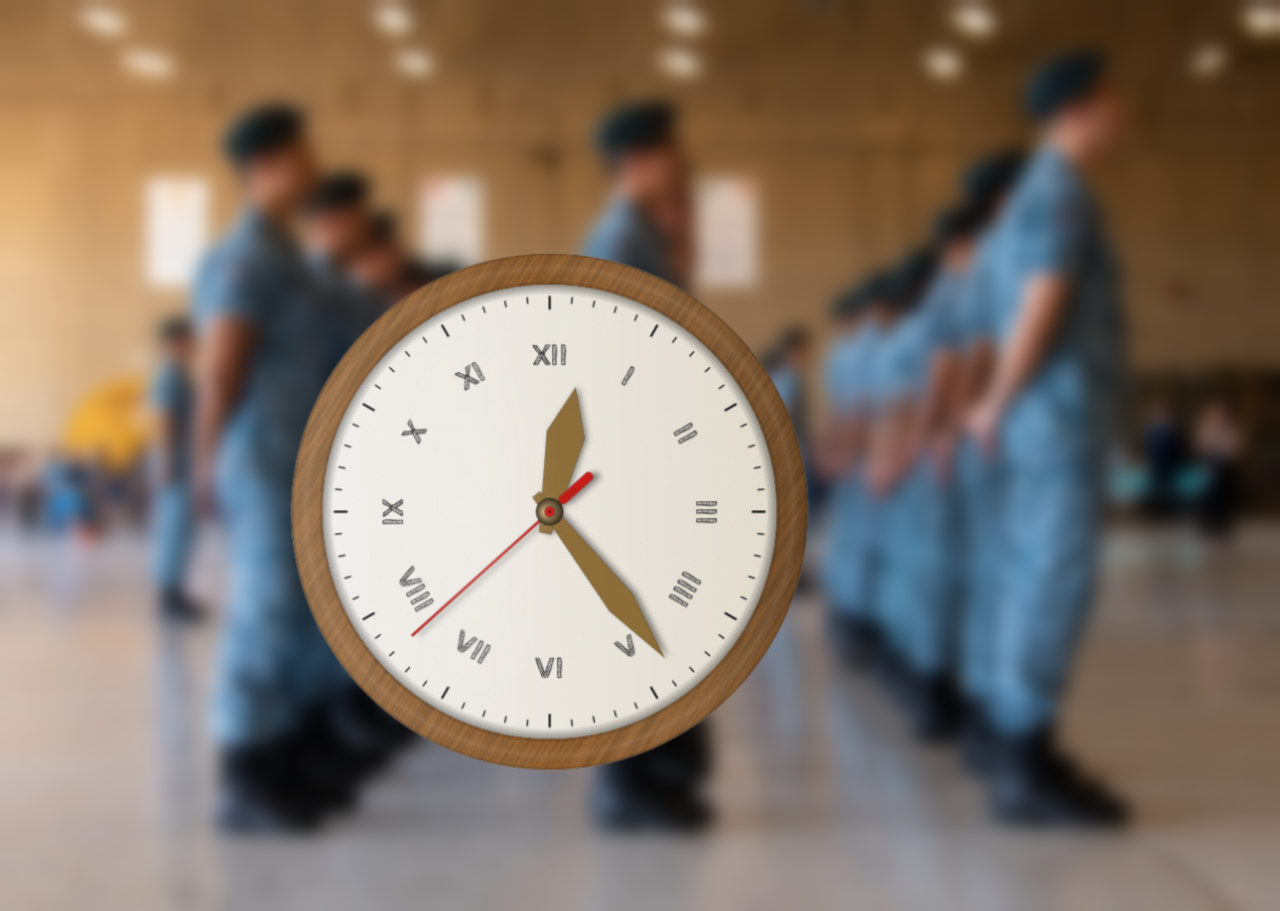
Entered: 12,23,38
